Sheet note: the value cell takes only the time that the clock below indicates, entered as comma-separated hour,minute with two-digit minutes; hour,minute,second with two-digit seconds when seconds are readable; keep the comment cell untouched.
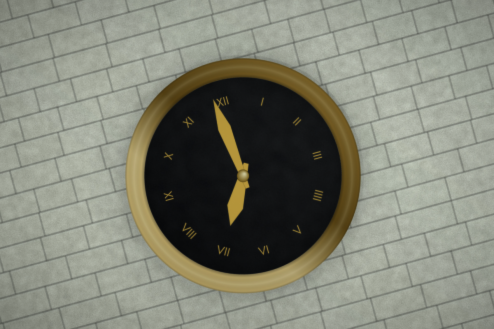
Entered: 6,59
